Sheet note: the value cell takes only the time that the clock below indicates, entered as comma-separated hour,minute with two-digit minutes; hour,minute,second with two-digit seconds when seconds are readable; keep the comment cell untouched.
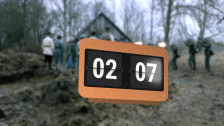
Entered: 2,07
